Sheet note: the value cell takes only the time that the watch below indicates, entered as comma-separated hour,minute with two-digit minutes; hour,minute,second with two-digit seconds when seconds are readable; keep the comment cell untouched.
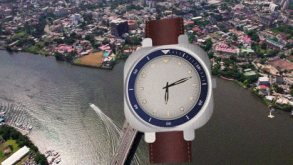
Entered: 6,12
